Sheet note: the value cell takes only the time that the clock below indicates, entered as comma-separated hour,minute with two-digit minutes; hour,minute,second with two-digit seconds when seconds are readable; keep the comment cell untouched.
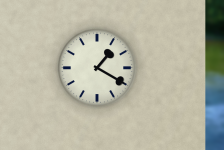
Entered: 1,20
